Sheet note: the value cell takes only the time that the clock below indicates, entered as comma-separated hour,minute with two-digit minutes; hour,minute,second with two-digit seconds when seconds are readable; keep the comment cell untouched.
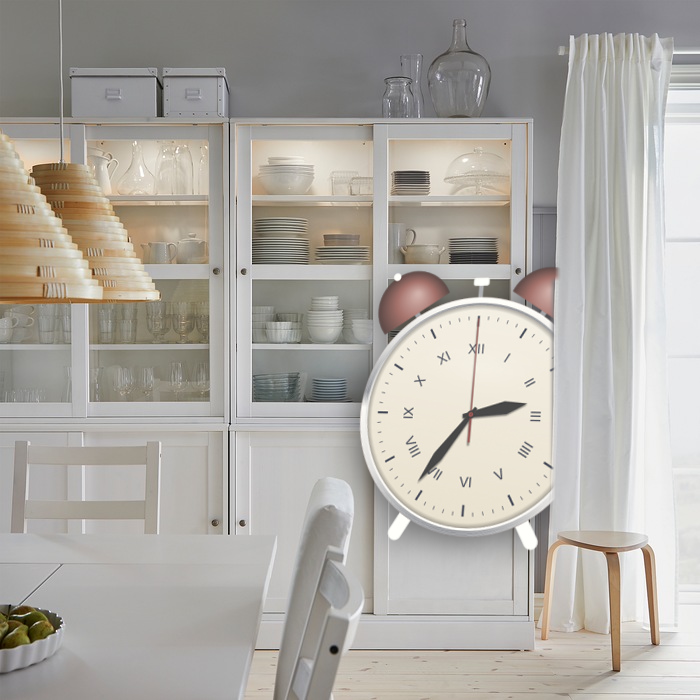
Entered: 2,36,00
